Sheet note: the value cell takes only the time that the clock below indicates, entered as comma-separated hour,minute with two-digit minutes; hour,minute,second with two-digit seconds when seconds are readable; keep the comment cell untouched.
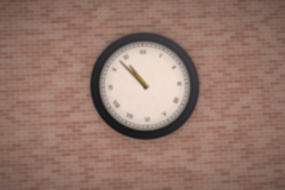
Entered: 10,53
